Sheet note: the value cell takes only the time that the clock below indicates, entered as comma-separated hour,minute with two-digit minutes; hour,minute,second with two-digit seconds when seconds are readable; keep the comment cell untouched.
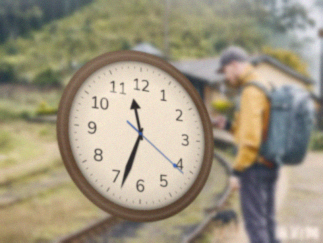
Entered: 11,33,21
